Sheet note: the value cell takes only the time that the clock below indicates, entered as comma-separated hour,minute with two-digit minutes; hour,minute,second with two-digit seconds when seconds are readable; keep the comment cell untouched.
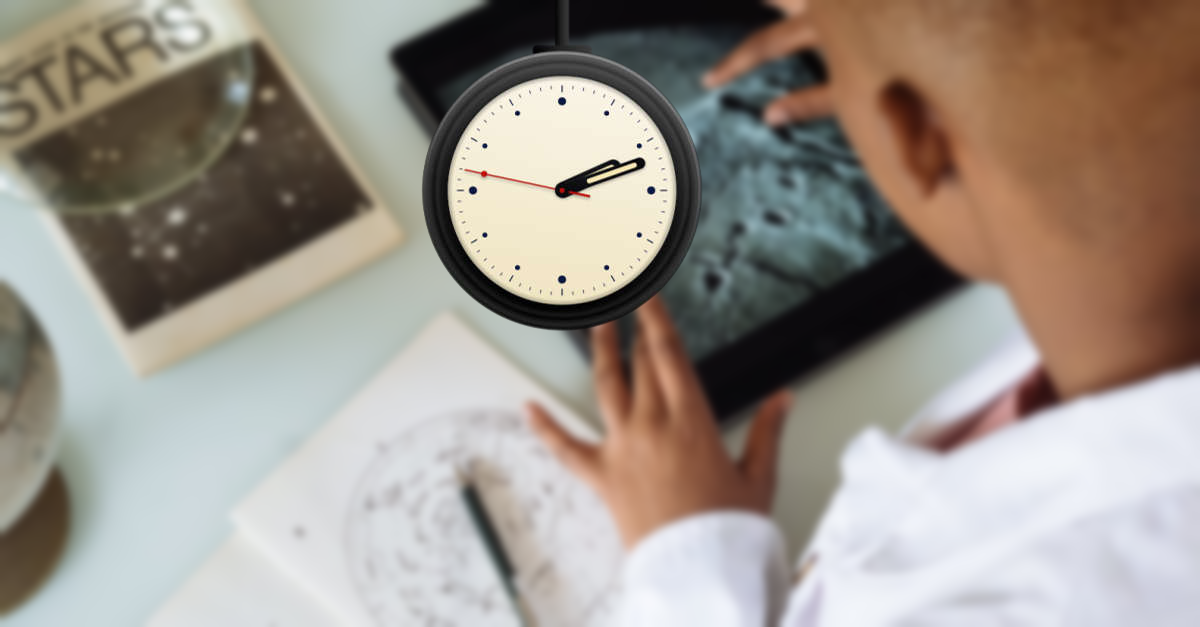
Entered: 2,11,47
